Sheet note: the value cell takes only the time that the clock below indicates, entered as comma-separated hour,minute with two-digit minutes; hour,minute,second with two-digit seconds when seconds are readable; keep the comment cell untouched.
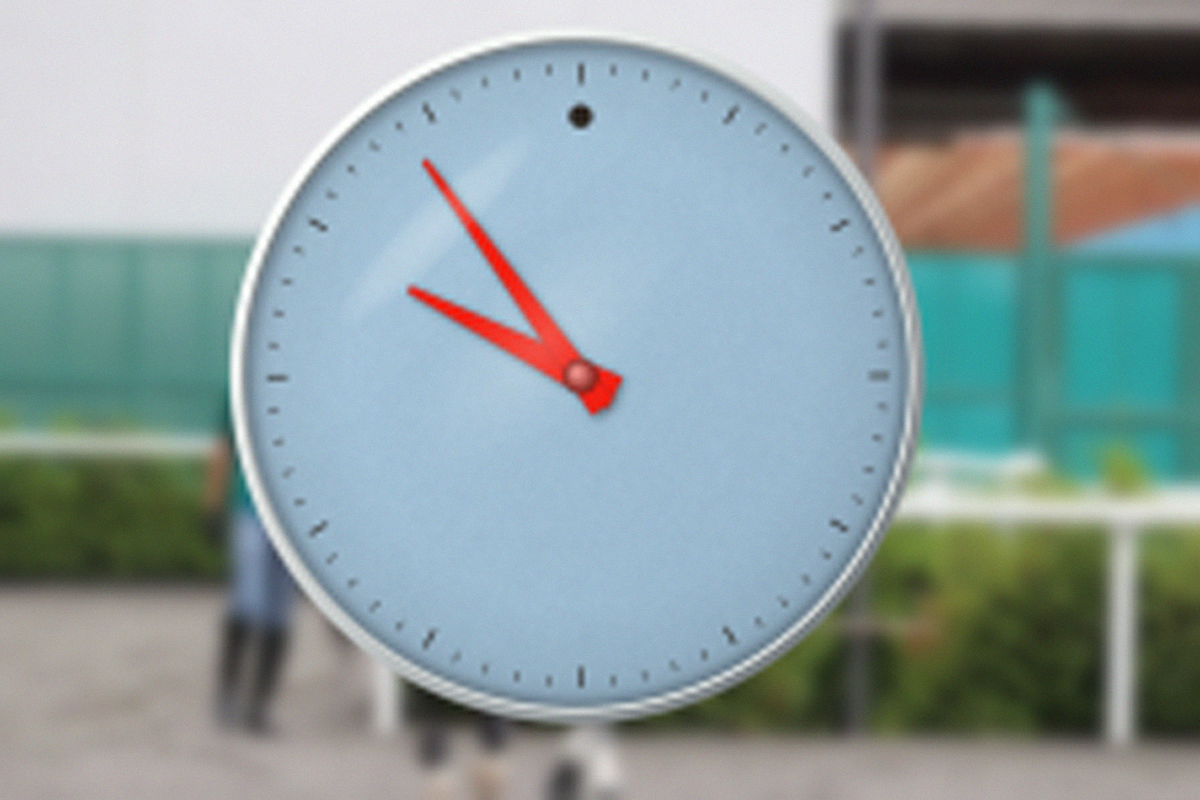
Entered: 9,54
